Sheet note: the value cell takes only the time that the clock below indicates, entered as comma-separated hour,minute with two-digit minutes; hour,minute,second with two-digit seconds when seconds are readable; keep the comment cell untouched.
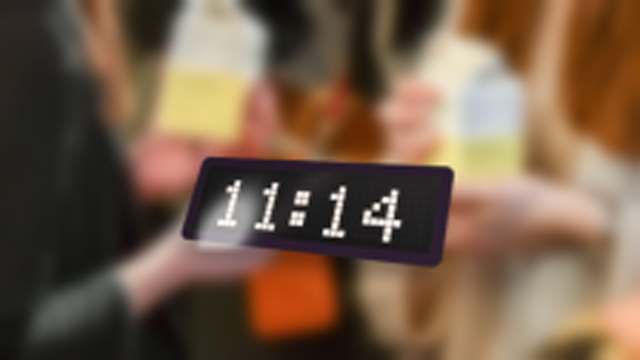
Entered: 11,14
